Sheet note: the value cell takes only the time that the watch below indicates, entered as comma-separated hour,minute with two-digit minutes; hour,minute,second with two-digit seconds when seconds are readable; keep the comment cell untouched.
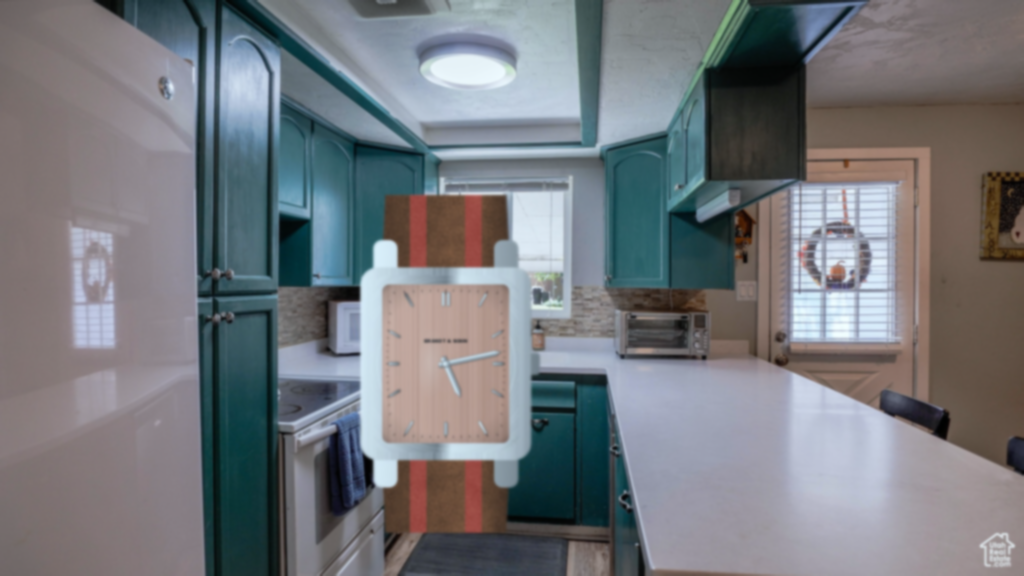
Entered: 5,13
